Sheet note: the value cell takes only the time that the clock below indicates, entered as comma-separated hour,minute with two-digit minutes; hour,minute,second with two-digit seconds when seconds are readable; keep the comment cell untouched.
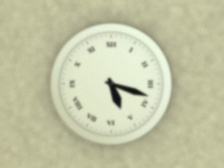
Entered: 5,18
